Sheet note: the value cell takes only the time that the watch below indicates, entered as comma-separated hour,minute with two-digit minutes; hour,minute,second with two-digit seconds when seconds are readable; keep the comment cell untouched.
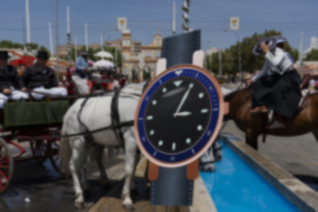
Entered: 3,05
